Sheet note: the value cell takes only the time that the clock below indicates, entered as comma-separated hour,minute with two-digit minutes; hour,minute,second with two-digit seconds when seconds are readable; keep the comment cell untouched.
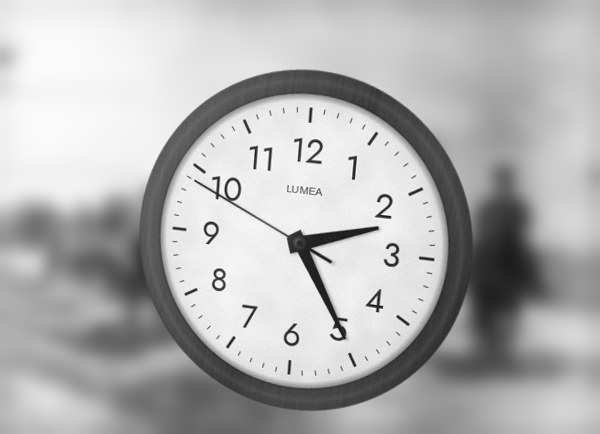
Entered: 2,24,49
